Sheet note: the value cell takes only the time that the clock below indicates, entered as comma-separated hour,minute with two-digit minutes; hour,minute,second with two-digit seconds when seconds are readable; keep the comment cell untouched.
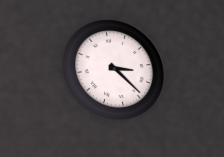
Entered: 3,24
